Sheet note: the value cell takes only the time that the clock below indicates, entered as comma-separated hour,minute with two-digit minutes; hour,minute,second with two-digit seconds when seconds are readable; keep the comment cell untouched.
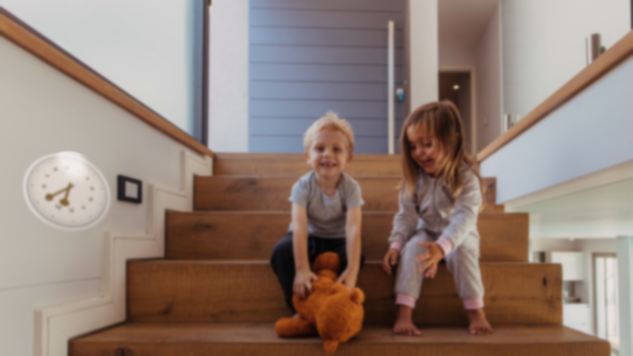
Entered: 6,40
